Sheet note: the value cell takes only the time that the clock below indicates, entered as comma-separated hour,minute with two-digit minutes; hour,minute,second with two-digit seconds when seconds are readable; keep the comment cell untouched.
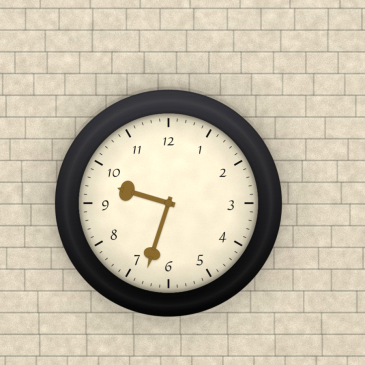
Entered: 9,33
